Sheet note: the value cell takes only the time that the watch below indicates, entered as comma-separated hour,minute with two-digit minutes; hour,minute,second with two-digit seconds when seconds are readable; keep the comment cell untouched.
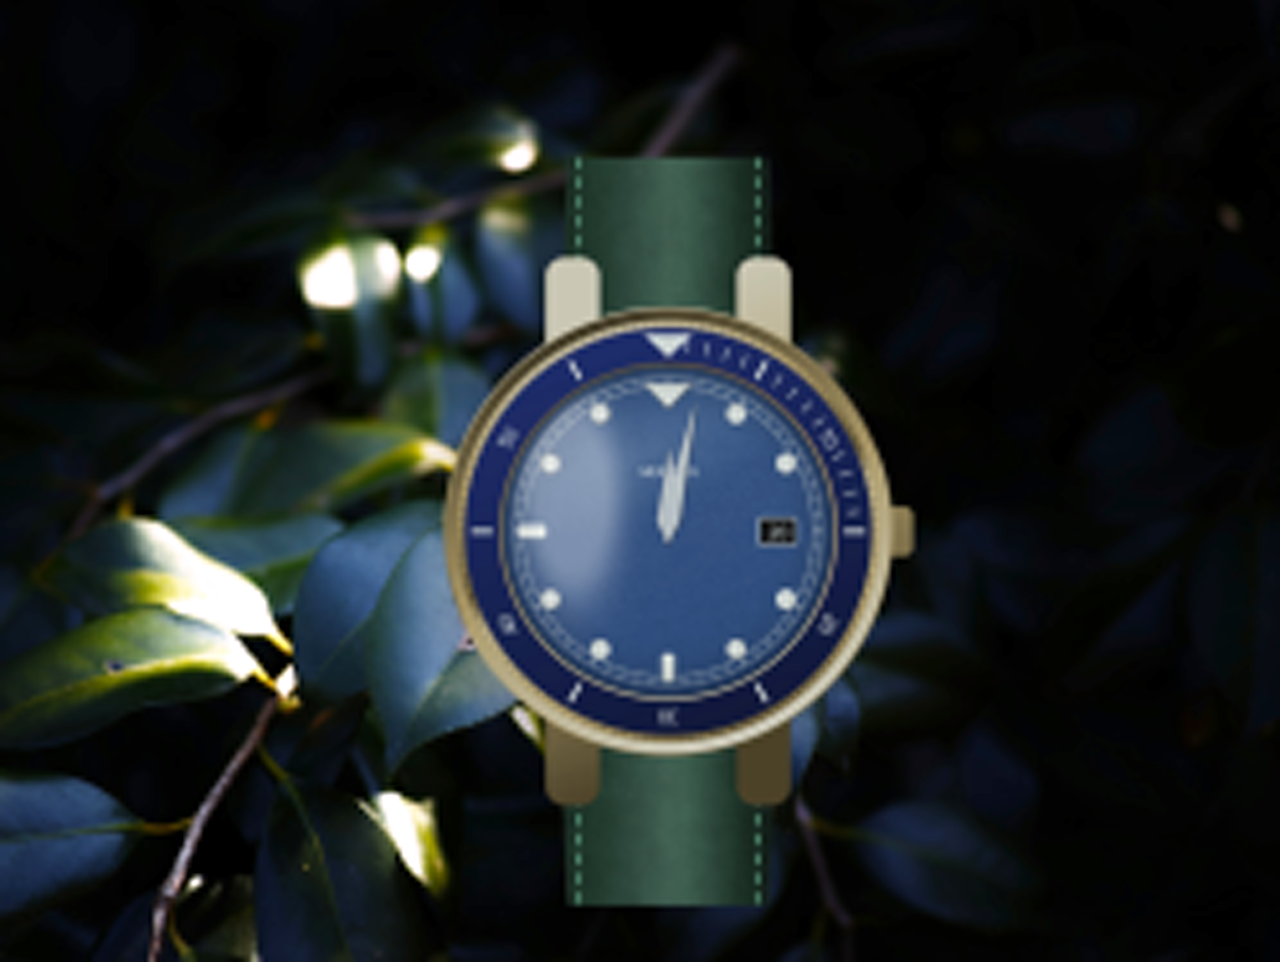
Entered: 12,02
